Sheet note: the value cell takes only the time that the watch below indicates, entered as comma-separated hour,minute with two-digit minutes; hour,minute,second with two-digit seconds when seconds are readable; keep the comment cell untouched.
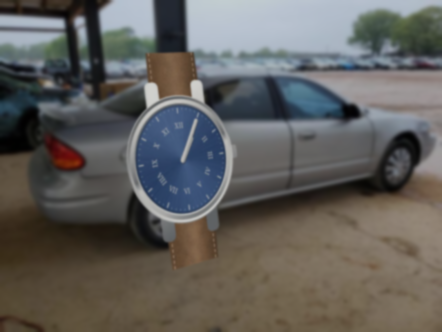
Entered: 1,05
